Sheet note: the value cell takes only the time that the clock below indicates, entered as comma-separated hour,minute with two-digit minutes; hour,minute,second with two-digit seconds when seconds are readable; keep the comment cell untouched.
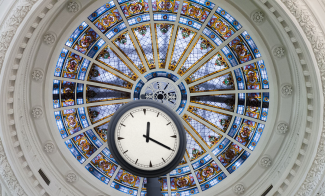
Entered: 12,20
